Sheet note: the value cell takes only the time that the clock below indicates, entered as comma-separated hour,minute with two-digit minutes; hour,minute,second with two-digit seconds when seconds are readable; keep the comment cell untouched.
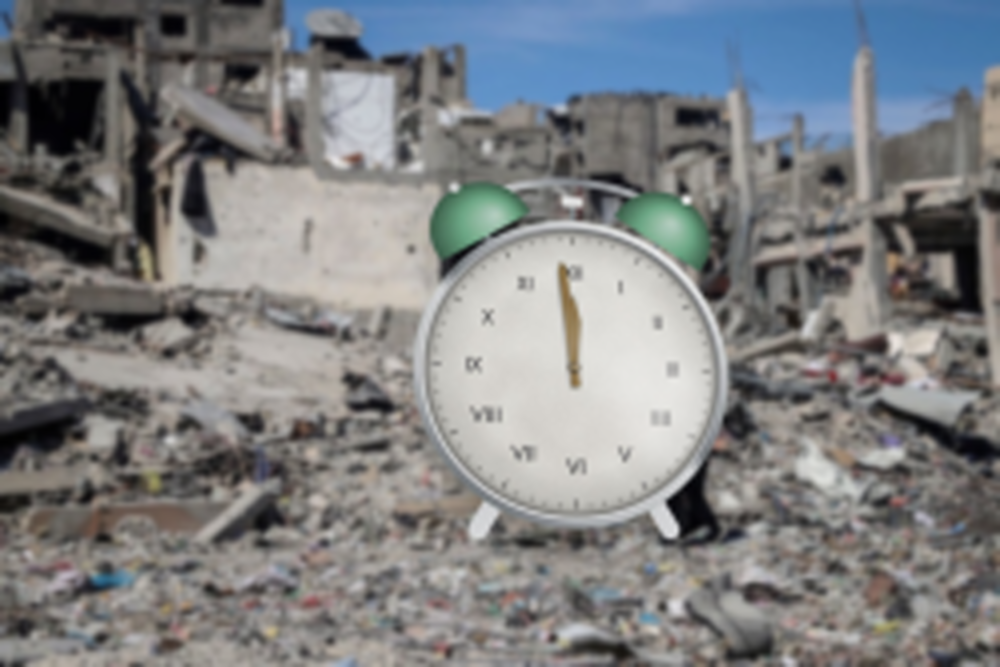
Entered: 11,59
